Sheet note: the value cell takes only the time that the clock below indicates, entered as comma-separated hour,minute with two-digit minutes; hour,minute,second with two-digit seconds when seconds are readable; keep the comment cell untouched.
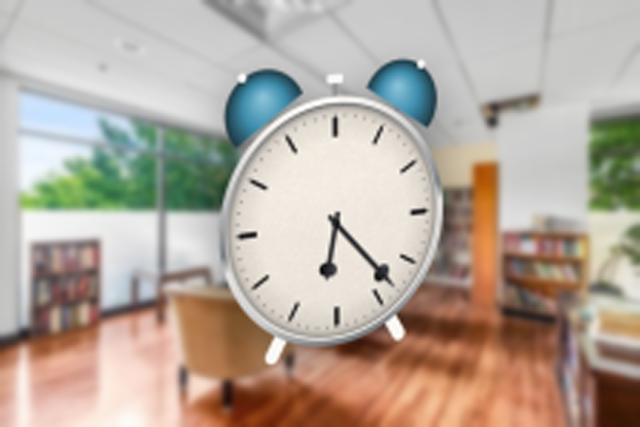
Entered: 6,23
